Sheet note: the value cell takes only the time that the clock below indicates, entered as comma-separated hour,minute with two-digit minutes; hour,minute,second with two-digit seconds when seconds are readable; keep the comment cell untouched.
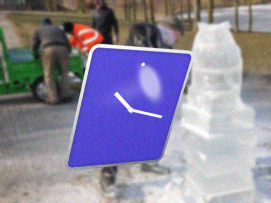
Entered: 10,17
